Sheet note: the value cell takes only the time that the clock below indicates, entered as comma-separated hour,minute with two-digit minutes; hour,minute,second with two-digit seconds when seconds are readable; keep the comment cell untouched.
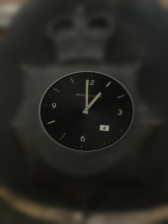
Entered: 12,59
